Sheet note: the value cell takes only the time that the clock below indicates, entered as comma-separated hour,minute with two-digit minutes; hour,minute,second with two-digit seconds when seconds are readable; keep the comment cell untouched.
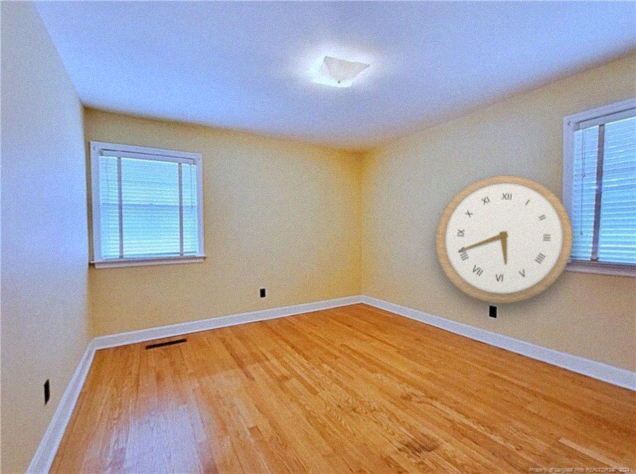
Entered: 5,41
